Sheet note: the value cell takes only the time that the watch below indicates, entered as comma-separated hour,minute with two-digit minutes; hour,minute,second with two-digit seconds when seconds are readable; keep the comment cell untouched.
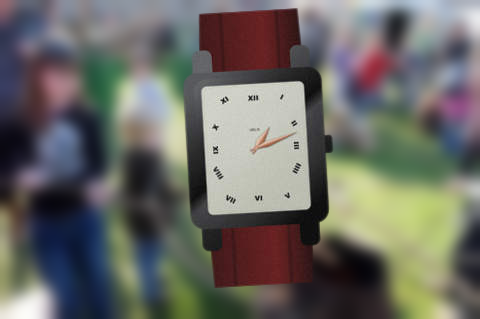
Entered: 1,12
